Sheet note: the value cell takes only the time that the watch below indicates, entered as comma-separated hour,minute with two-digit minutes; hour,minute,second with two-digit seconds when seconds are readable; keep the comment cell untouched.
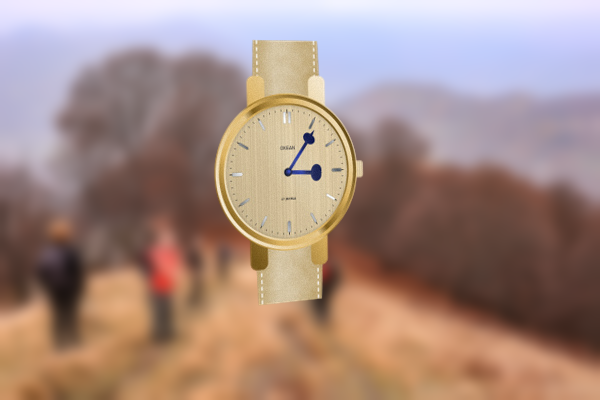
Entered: 3,06
